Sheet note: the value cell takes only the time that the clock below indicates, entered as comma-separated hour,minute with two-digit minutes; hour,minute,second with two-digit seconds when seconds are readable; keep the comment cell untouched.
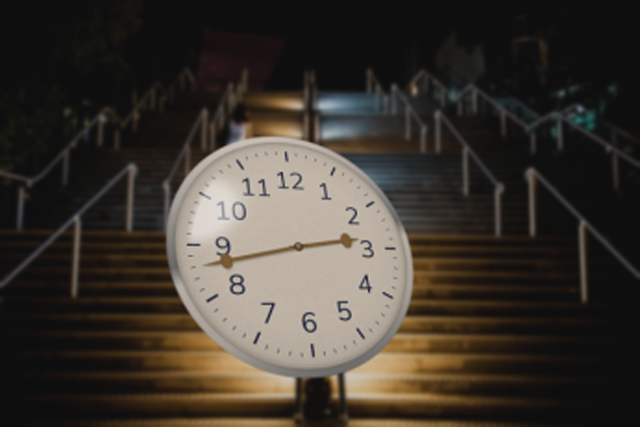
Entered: 2,43
